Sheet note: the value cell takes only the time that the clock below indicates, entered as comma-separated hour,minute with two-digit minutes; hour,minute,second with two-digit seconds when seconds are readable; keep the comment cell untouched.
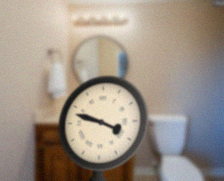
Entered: 3,48
